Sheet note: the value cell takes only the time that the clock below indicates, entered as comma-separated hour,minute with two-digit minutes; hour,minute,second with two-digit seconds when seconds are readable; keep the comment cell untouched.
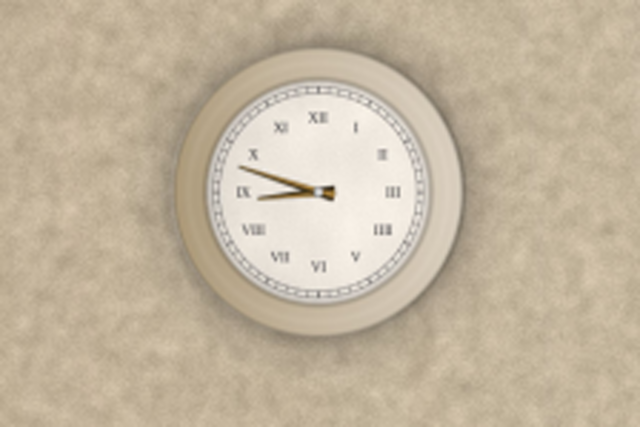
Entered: 8,48
